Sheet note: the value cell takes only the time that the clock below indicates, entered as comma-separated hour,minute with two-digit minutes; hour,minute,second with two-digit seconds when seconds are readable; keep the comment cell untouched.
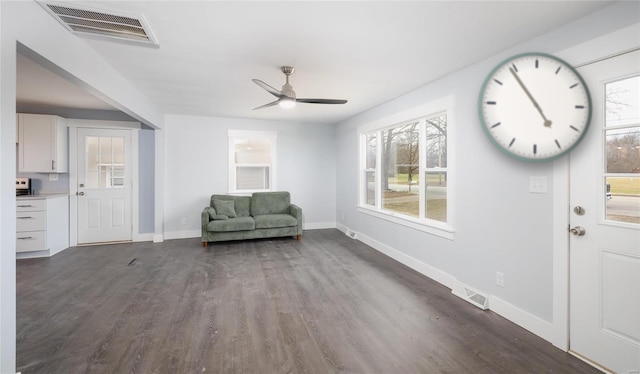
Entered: 4,54
